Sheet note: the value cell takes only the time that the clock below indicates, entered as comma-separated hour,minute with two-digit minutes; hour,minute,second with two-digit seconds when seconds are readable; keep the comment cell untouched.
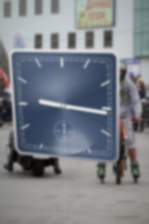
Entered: 9,16
